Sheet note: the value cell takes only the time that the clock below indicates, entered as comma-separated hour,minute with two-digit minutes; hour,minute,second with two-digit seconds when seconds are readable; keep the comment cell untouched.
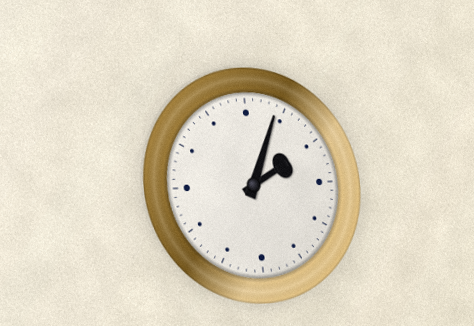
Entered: 2,04
